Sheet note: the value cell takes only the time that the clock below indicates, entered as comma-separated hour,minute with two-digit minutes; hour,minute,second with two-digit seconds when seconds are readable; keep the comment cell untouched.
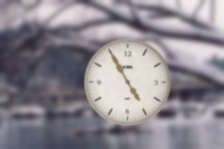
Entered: 4,55
